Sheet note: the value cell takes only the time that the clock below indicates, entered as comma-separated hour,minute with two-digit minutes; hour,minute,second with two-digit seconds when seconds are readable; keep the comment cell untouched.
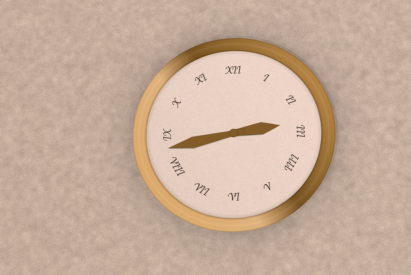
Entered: 2,43
